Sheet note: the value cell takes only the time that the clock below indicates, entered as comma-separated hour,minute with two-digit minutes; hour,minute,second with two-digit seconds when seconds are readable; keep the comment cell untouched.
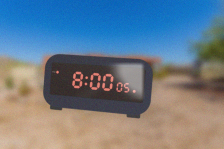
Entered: 8,00,05
